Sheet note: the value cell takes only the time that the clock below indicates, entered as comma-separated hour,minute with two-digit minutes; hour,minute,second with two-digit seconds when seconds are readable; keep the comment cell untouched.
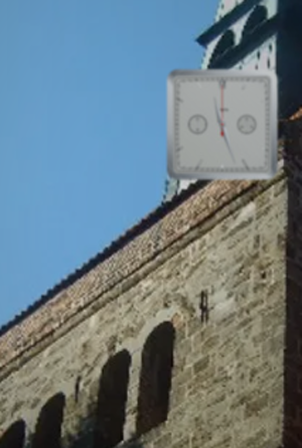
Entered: 11,27
